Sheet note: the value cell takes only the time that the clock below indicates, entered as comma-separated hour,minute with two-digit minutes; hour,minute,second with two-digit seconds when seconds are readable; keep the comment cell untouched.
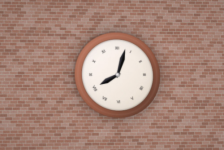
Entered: 8,03
